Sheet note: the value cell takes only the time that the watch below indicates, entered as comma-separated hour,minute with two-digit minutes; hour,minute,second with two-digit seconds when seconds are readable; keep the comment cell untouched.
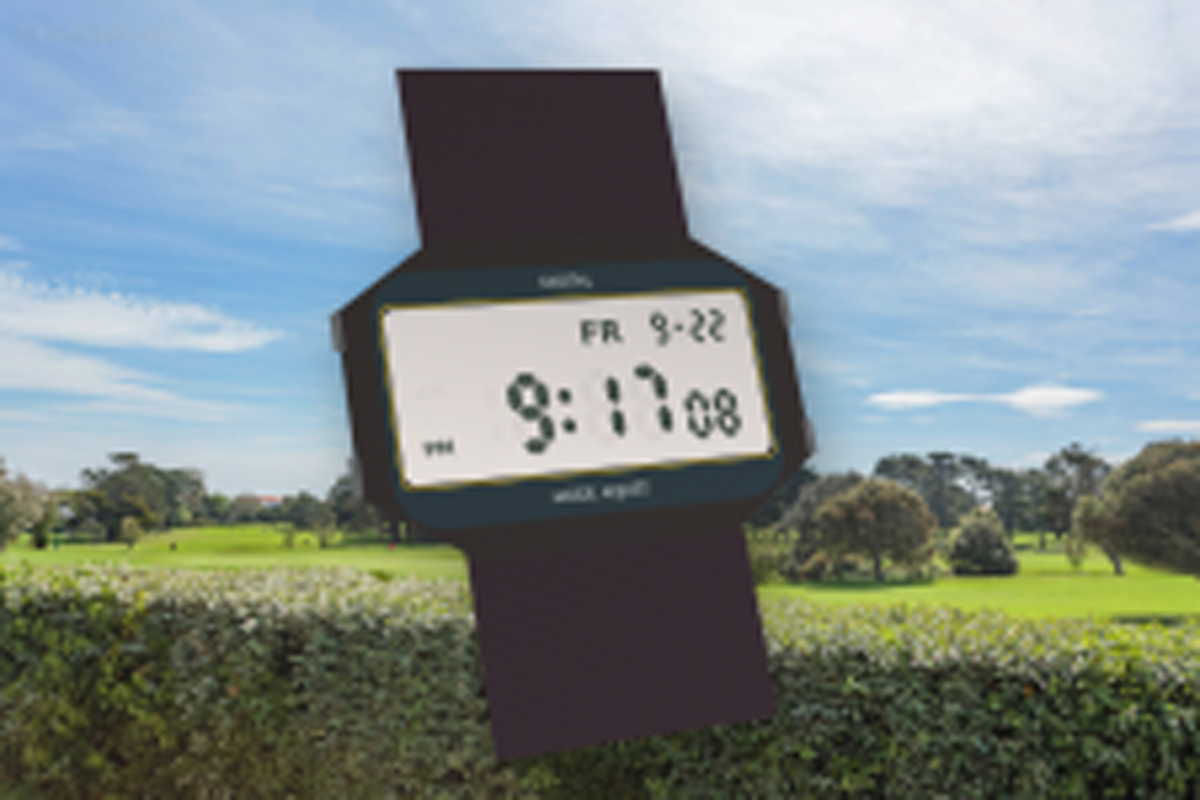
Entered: 9,17,08
